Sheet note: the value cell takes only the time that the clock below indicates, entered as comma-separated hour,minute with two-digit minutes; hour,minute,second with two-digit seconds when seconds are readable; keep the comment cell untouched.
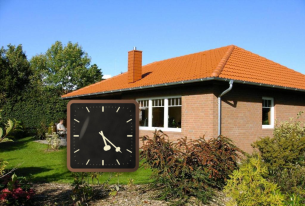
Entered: 5,22
